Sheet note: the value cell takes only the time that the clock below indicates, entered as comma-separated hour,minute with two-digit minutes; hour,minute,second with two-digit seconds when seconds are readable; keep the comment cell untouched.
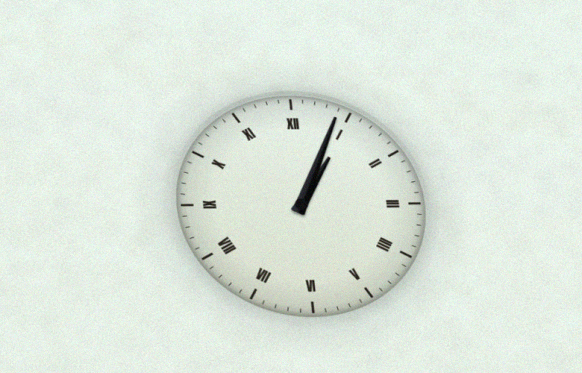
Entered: 1,04
